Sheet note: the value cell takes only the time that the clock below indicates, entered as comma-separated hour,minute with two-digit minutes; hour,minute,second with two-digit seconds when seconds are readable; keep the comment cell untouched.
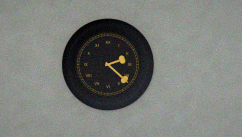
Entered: 2,22
